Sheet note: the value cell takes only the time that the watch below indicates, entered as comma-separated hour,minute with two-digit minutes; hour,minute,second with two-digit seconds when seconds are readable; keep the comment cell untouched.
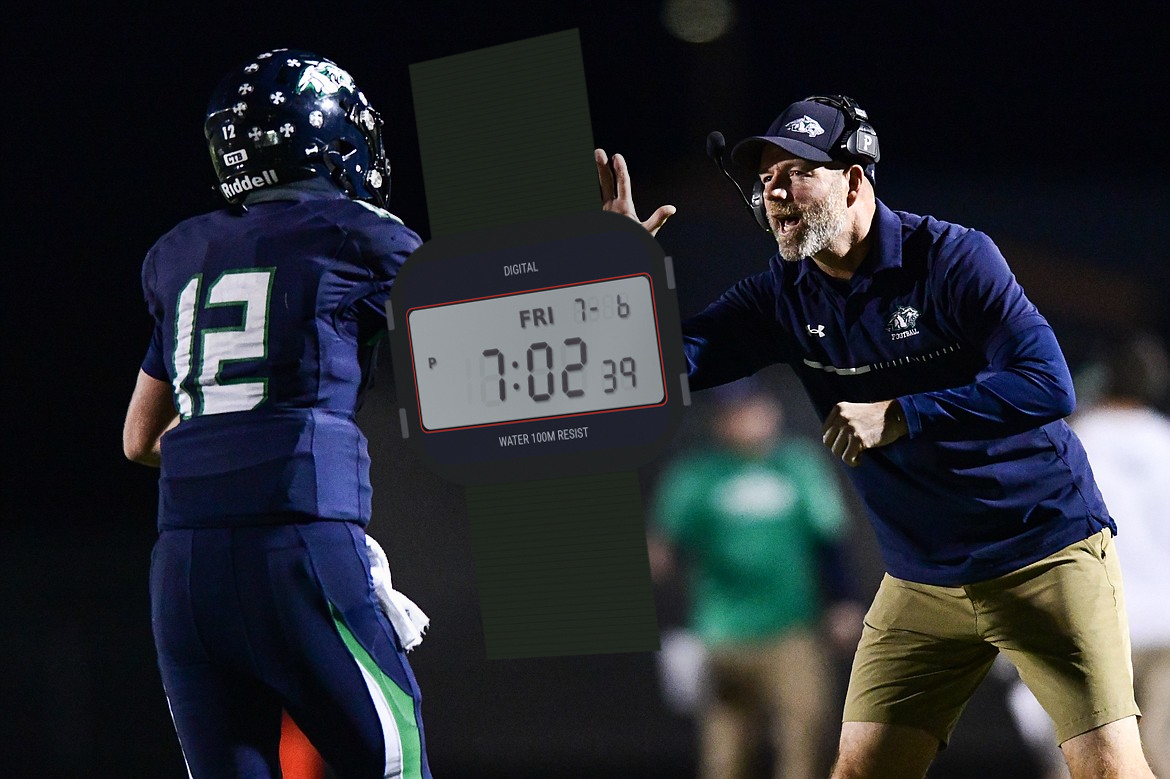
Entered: 7,02,39
